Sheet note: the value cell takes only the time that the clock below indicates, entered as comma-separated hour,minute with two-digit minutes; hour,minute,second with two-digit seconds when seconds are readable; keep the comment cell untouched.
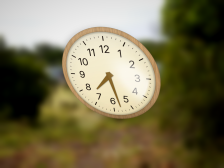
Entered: 7,28
